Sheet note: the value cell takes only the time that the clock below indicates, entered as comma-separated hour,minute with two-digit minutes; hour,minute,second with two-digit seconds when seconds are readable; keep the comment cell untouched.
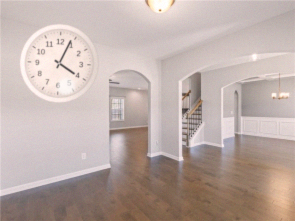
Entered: 4,04
